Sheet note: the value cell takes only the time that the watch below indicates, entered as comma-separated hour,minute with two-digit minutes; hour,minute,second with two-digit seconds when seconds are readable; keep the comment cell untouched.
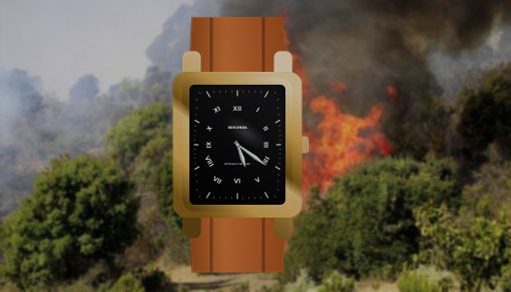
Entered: 5,21
